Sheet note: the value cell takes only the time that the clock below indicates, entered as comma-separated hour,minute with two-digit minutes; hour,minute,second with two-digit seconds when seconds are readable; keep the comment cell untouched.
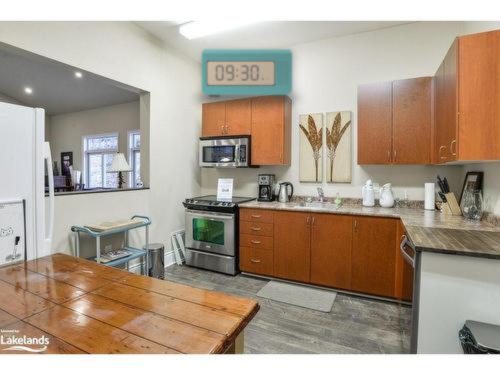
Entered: 9,30
